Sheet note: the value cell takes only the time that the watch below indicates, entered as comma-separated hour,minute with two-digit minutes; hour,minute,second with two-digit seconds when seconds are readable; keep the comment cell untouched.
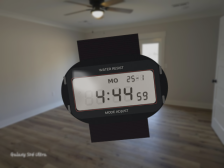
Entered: 4,44,59
